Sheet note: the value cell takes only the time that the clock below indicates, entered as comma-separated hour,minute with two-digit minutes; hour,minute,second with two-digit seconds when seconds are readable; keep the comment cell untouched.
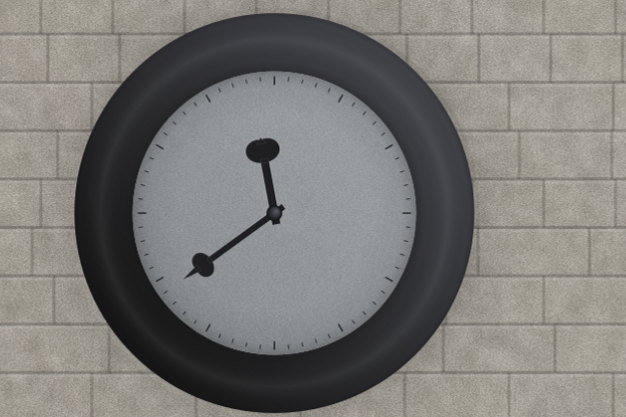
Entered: 11,39
